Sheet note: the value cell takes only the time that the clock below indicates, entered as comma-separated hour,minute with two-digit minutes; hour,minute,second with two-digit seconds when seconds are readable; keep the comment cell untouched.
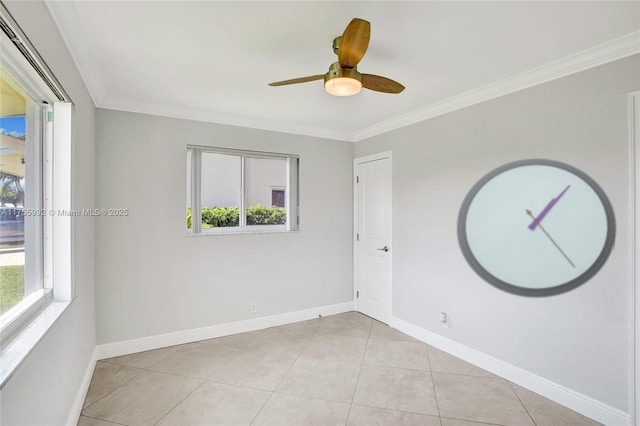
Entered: 1,06,24
